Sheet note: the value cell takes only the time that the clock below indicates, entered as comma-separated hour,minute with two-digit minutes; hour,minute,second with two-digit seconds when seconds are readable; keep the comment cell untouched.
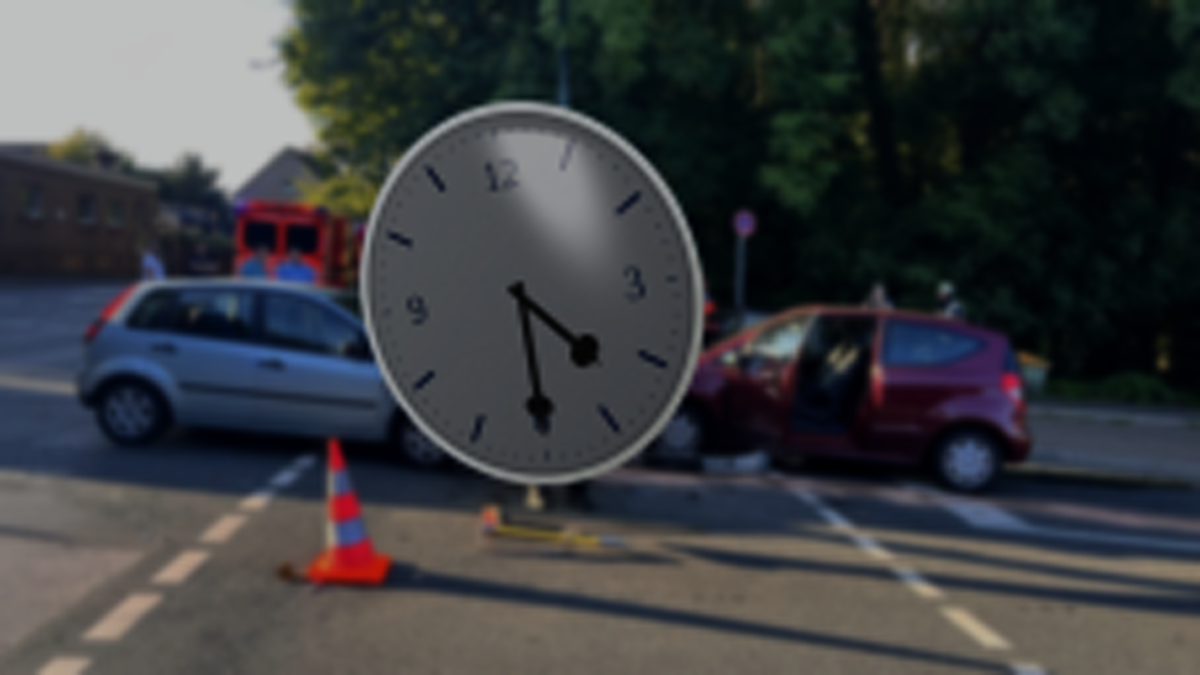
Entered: 4,30
